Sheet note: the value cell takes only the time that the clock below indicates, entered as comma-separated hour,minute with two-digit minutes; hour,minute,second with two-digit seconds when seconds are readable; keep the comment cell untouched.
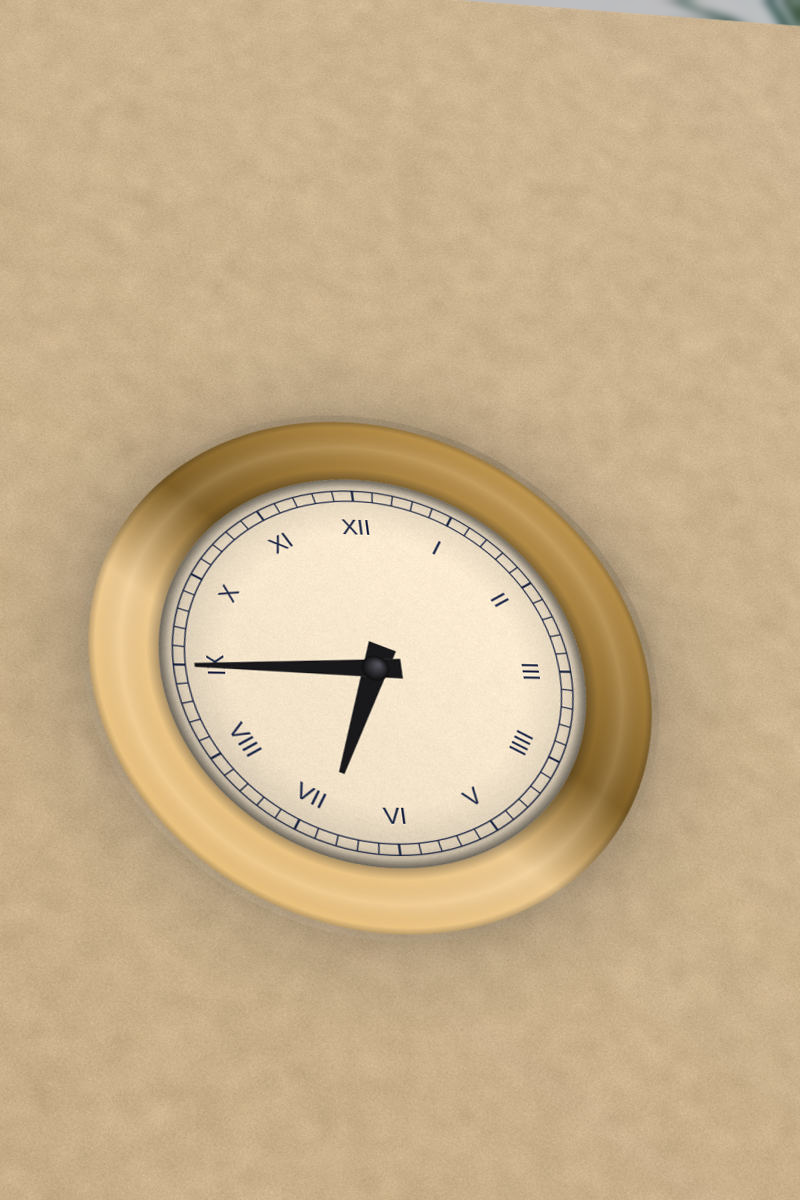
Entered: 6,45
